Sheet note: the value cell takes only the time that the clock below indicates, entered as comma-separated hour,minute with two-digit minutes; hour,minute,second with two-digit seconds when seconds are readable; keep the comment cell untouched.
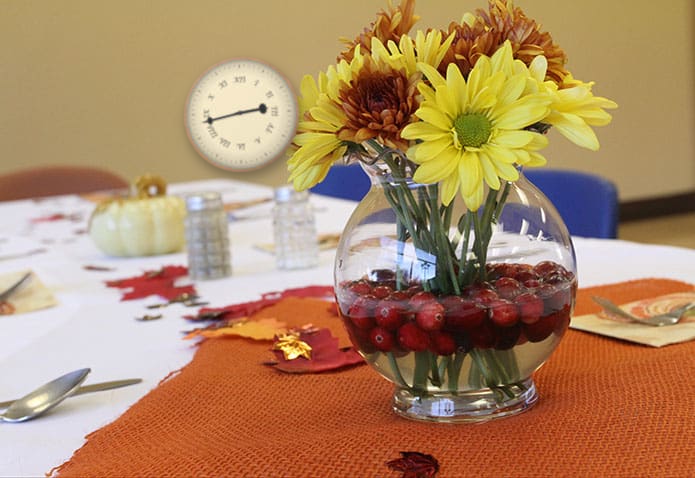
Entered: 2,43
